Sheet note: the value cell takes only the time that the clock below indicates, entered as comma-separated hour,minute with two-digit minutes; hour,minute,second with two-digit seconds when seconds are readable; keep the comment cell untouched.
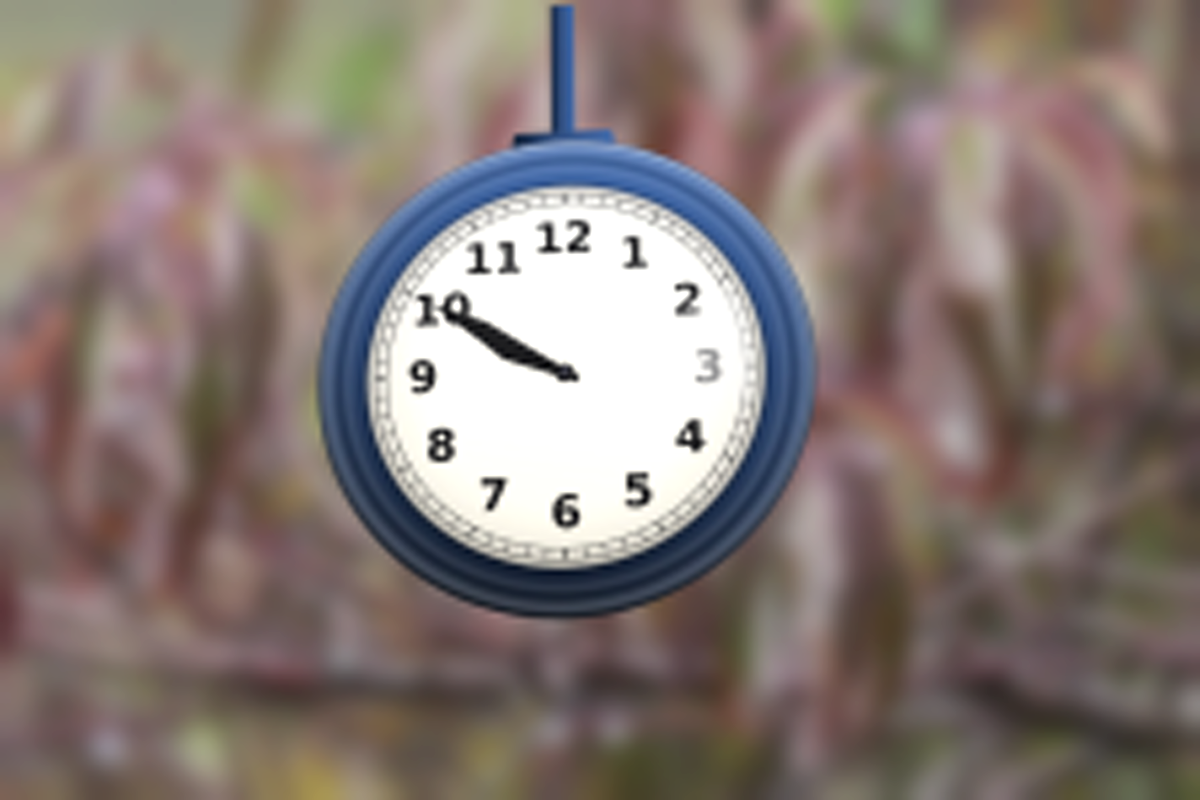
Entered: 9,50
